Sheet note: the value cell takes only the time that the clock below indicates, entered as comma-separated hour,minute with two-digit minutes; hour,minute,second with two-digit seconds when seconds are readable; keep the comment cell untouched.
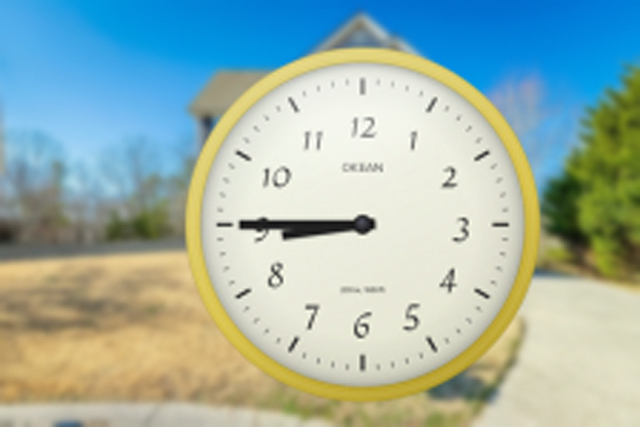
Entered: 8,45
